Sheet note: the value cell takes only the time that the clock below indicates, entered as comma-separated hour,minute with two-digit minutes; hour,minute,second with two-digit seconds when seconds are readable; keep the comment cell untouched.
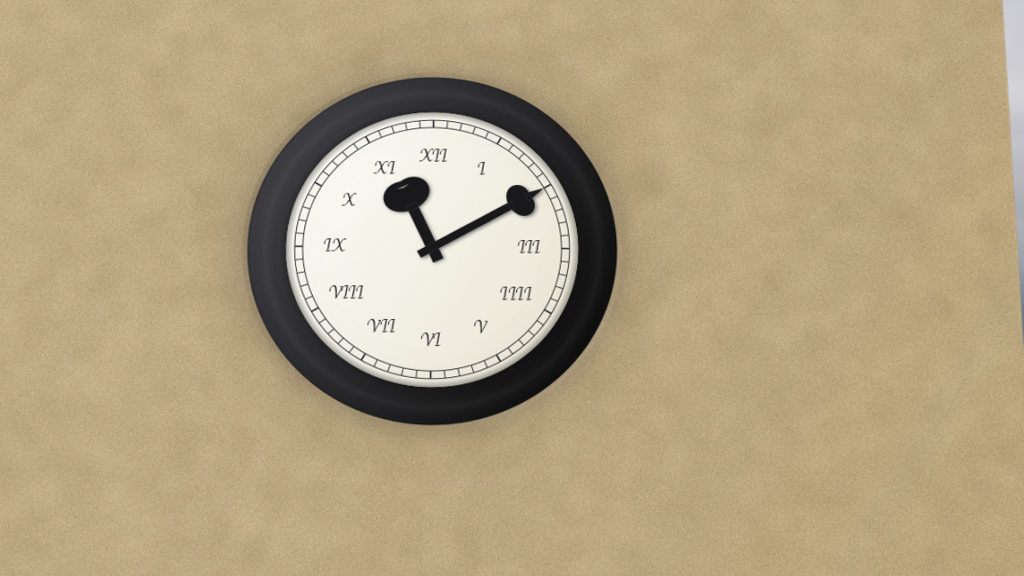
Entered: 11,10
